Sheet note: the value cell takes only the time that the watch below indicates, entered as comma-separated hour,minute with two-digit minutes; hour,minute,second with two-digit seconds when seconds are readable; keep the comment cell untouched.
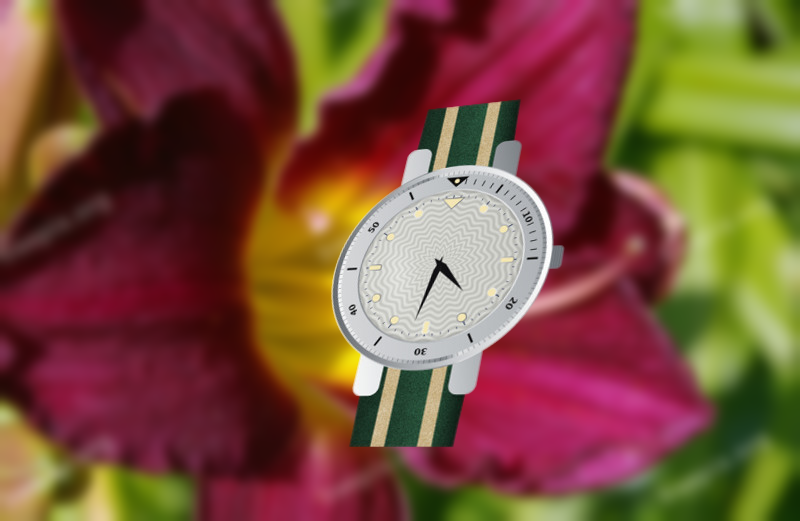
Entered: 4,32
